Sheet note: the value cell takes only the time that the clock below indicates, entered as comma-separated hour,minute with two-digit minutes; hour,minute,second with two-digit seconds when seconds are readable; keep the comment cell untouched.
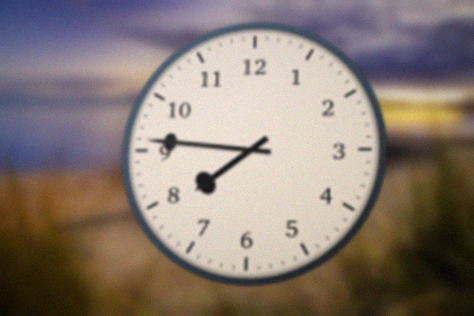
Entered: 7,46
